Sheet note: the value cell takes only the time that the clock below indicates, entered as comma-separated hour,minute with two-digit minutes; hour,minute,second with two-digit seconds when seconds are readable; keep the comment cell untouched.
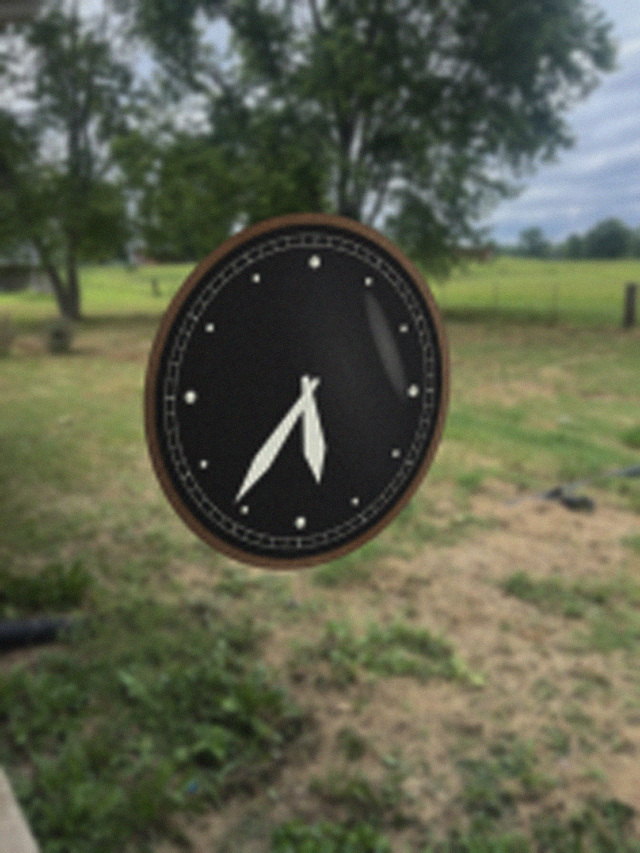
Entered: 5,36
